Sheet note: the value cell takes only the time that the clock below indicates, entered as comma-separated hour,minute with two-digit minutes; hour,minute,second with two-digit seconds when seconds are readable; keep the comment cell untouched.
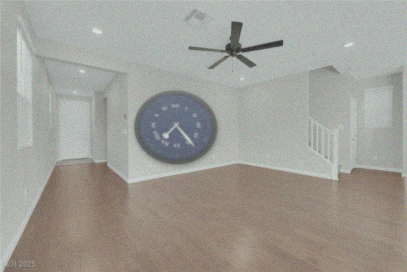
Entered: 7,24
